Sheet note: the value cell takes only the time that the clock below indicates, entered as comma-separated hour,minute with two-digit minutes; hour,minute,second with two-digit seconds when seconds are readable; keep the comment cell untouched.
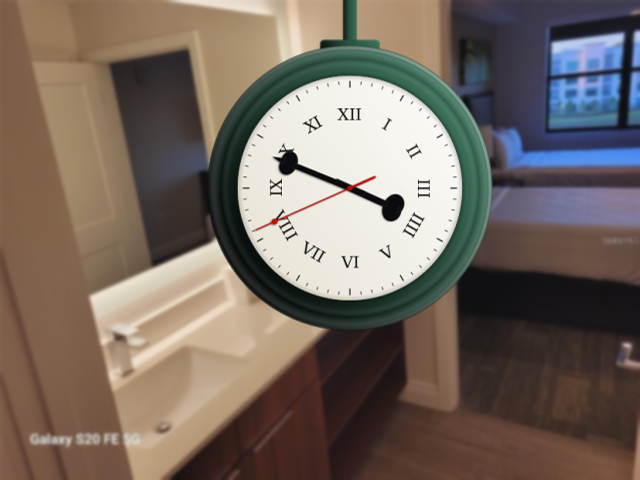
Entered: 3,48,41
